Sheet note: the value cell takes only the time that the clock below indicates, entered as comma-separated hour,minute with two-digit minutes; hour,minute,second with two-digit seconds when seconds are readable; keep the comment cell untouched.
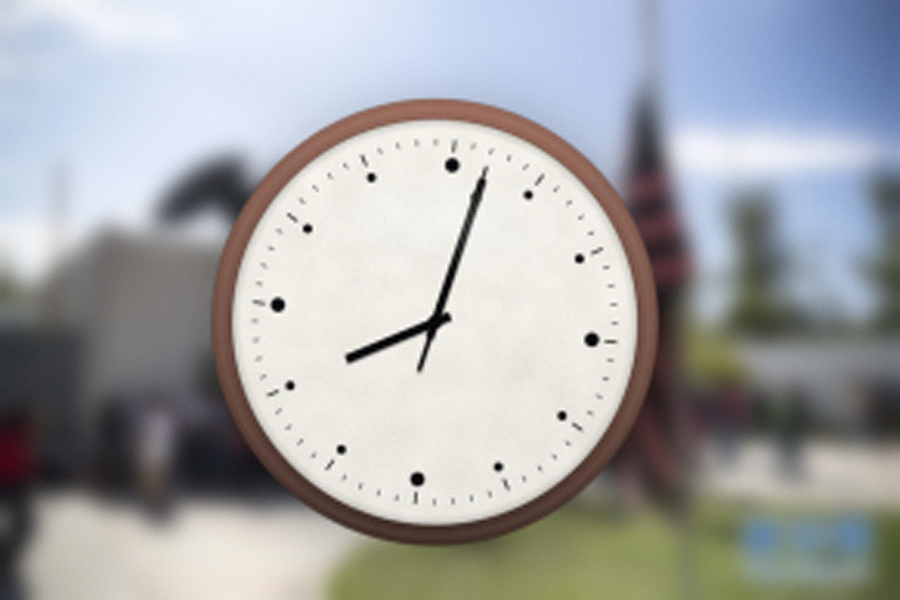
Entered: 8,02,02
